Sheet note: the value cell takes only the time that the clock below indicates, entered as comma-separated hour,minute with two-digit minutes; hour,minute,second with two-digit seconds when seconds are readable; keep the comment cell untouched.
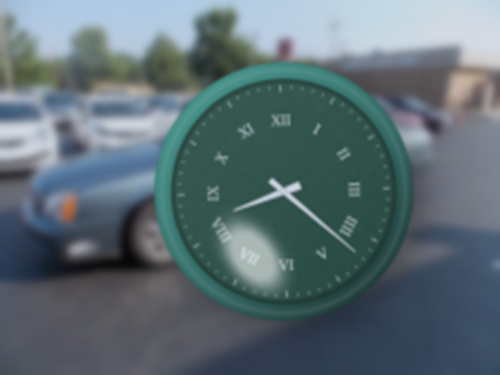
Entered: 8,22
